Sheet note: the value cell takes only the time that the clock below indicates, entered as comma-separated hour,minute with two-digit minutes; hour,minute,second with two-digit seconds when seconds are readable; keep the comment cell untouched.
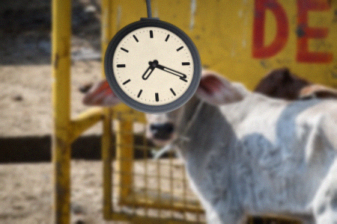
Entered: 7,19
